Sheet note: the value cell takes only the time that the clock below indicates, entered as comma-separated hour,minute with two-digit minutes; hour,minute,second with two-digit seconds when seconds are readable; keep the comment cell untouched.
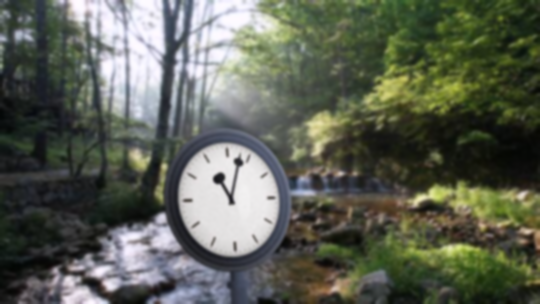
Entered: 11,03
